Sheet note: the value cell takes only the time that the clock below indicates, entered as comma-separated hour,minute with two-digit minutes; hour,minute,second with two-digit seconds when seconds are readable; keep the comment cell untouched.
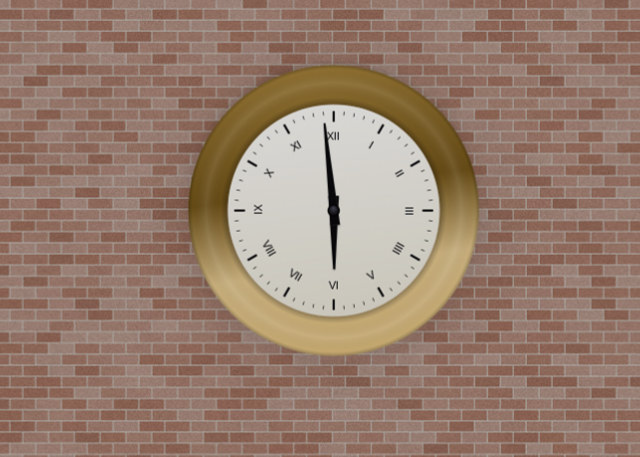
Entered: 5,59
